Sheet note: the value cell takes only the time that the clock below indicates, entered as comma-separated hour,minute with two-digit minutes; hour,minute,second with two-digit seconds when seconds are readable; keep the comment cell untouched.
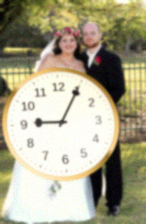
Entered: 9,05
